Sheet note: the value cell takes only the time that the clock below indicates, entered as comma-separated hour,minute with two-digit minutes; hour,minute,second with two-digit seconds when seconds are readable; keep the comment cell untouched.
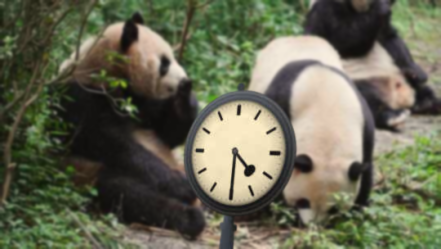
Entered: 4,30
